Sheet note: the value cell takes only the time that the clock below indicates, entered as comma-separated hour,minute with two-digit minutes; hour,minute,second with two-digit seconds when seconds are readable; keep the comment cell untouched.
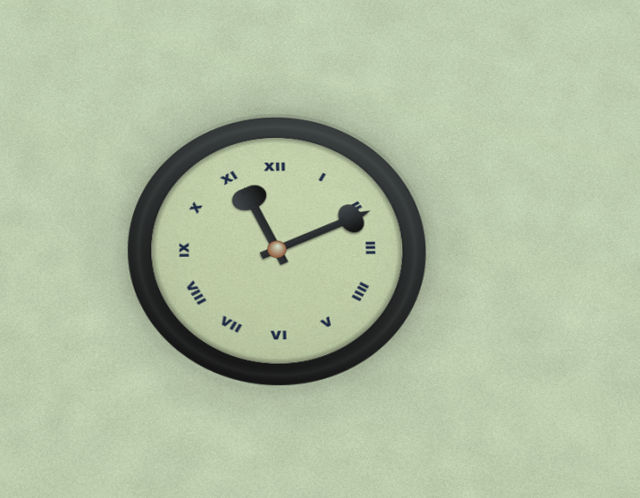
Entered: 11,11
